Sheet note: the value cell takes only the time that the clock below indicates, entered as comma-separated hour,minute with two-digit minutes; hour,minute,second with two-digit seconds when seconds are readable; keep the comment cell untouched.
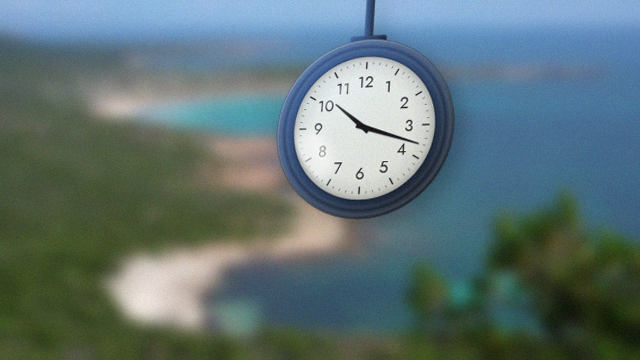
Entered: 10,18
